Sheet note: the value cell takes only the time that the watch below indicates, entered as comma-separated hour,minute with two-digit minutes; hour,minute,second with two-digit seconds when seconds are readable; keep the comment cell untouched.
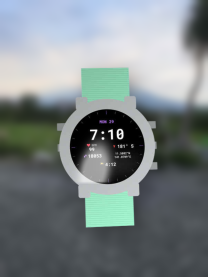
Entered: 7,10
